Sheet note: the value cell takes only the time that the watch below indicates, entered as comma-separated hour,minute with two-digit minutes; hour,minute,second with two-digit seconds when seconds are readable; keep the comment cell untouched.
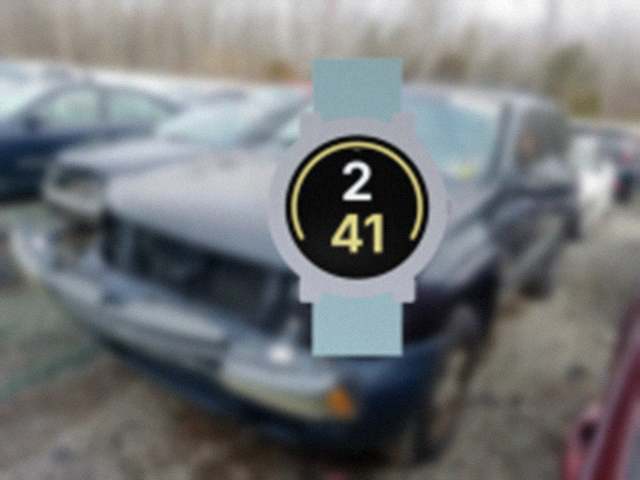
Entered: 2,41
